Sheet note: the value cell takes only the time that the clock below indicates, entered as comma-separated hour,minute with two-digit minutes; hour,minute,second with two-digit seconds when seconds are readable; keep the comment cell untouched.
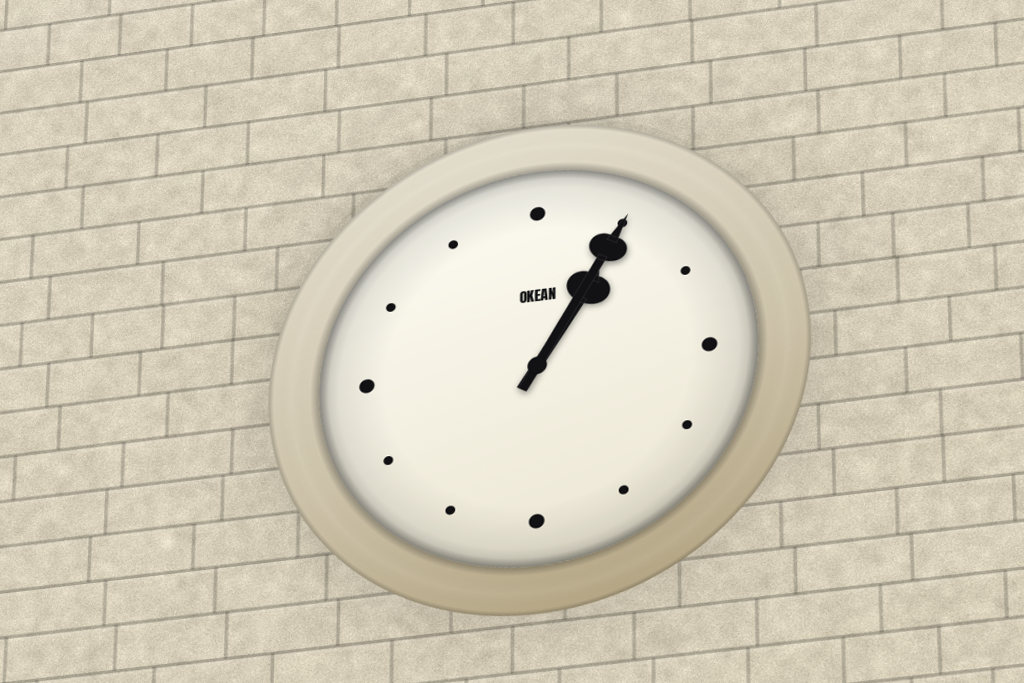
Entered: 1,05
